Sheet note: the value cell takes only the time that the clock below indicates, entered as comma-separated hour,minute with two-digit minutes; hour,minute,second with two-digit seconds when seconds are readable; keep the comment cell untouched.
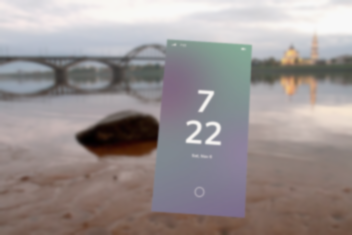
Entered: 7,22
